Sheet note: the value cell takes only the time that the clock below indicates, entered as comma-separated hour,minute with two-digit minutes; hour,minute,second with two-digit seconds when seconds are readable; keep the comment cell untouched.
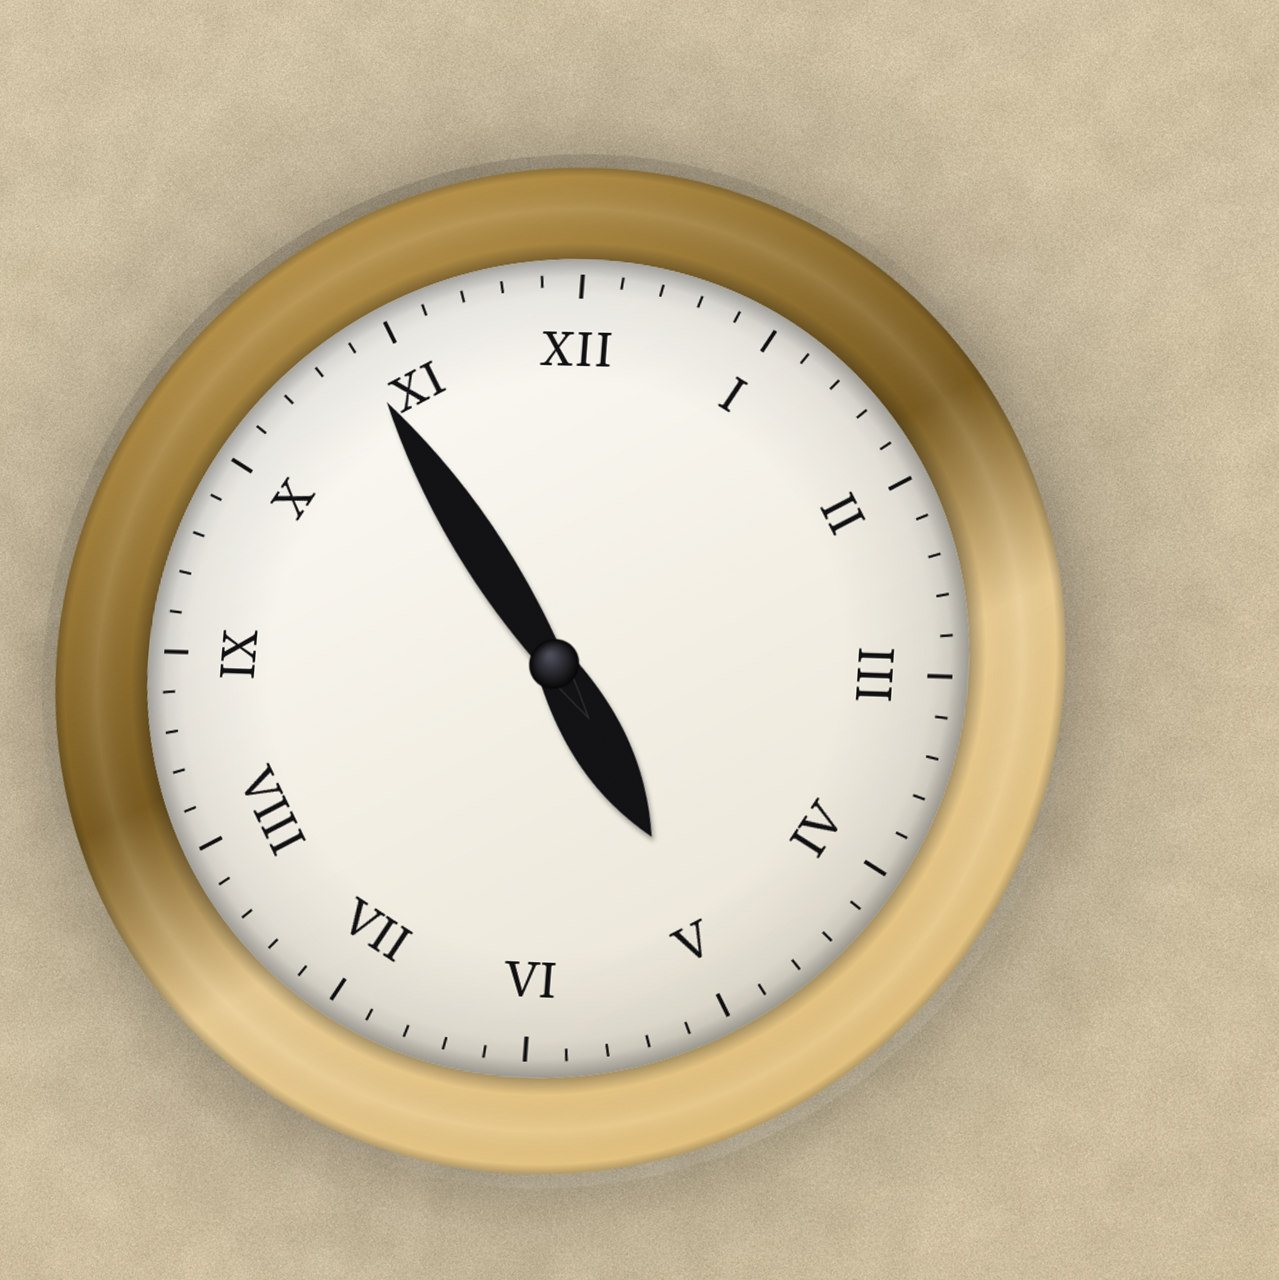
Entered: 4,54
